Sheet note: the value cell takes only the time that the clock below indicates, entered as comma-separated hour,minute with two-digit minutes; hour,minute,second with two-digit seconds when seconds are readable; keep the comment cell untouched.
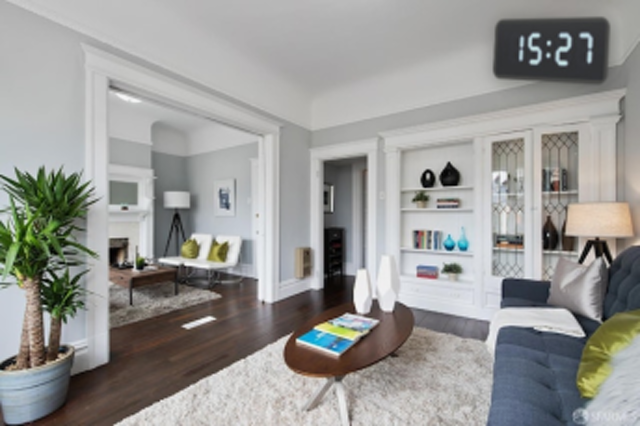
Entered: 15,27
